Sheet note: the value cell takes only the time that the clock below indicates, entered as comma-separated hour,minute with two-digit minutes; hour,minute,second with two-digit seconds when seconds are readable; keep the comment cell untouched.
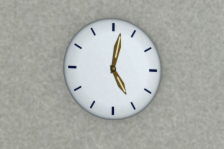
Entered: 5,02
